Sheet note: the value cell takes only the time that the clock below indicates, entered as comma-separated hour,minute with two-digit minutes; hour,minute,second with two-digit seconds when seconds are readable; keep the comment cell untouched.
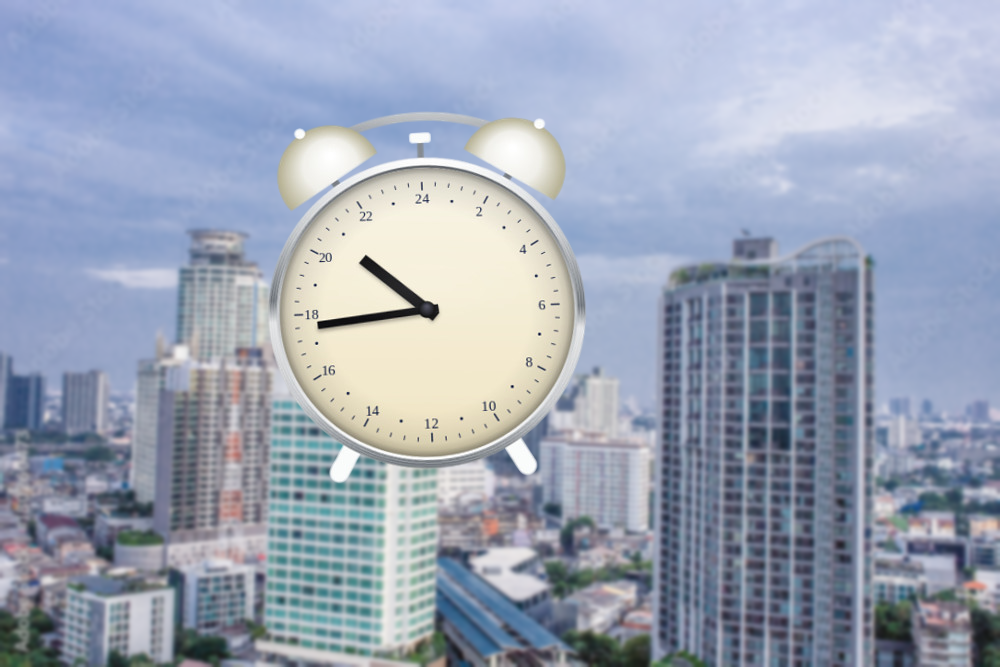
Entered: 20,44
